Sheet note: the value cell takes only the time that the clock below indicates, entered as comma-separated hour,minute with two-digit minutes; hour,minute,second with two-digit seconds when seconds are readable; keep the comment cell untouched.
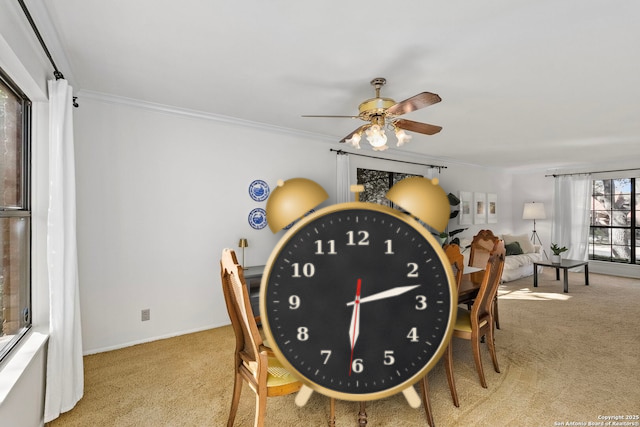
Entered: 6,12,31
